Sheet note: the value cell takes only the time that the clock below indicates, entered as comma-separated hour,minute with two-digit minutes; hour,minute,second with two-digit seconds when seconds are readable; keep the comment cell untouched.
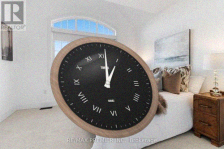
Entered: 1,01
